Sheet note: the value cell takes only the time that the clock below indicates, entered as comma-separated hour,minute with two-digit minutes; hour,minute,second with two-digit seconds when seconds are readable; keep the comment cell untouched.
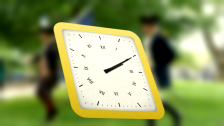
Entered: 2,10
